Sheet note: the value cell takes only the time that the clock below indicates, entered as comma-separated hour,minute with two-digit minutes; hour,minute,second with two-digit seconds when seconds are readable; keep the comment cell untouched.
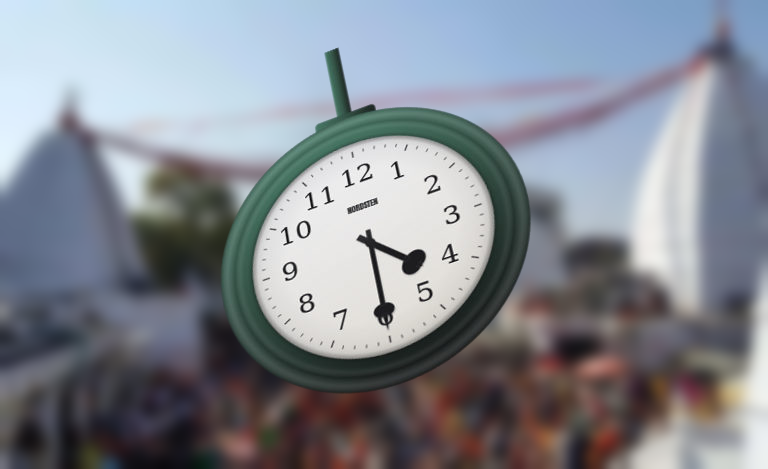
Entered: 4,30
